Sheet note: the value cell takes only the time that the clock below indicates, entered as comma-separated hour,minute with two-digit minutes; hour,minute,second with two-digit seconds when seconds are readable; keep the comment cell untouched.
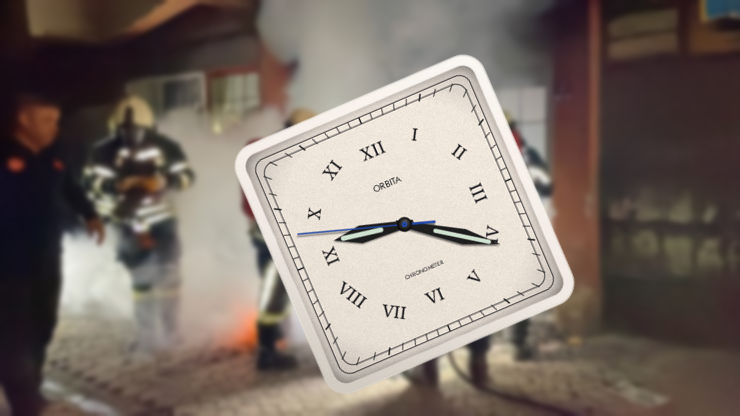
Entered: 9,20,48
